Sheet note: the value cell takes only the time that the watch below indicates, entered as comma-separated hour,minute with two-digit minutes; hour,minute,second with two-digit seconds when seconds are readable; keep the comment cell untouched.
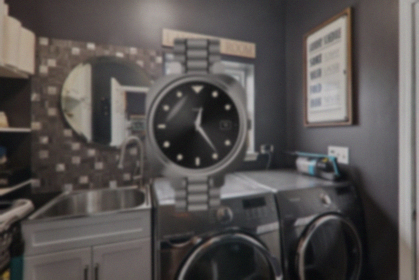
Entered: 12,24
